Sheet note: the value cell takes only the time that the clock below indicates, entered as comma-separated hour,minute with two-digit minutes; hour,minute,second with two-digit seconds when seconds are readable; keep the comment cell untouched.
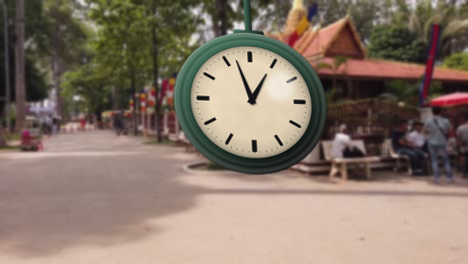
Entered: 12,57
